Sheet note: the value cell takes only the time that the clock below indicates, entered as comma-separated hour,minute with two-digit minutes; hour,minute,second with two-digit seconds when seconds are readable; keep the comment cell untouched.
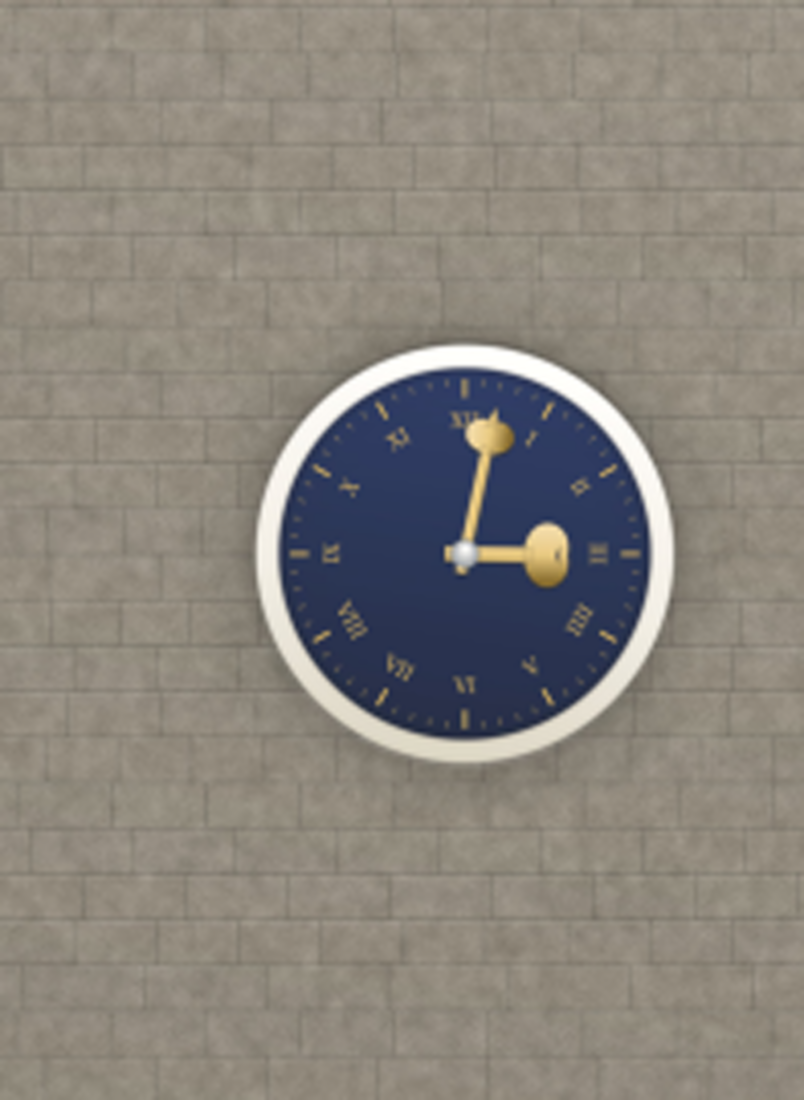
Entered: 3,02
